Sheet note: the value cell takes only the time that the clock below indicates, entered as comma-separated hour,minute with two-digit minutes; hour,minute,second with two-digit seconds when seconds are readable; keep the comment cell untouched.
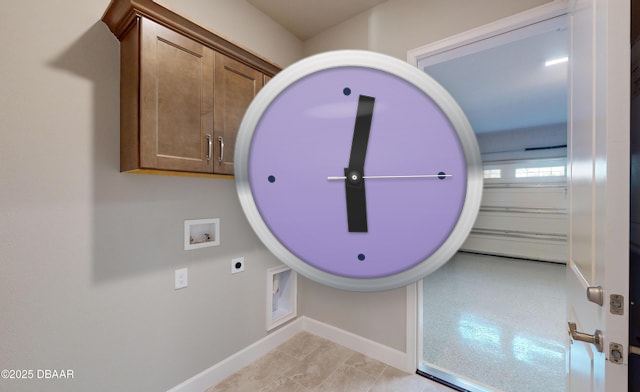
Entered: 6,02,15
